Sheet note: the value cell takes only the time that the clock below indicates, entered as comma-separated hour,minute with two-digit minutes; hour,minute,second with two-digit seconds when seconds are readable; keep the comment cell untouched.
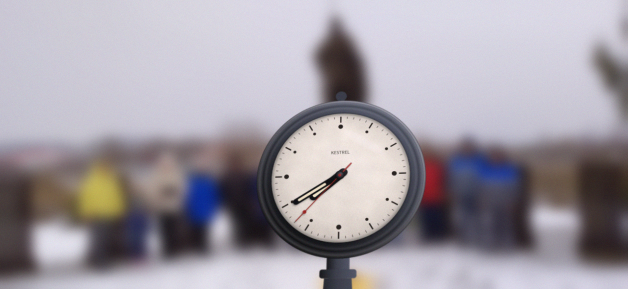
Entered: 7,39,37
